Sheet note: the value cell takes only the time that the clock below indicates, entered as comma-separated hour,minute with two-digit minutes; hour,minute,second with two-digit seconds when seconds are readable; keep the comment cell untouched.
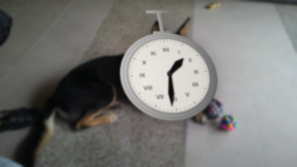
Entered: 1,31
